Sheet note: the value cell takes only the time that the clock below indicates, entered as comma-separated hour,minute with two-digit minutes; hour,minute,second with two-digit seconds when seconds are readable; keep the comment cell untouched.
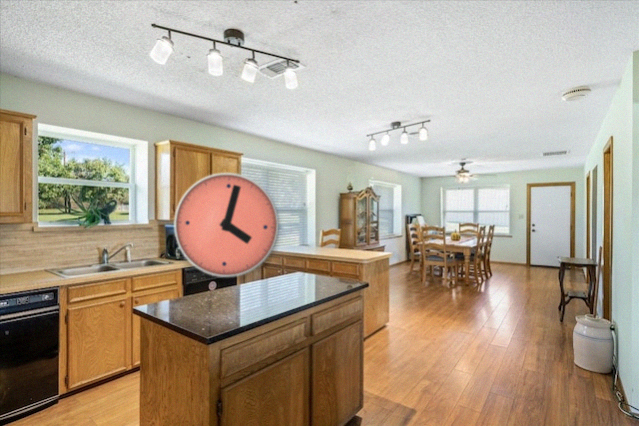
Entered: 4,02
